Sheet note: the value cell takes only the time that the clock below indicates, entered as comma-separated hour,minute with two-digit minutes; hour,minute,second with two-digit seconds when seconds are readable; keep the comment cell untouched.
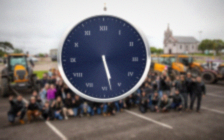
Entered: 5,28
